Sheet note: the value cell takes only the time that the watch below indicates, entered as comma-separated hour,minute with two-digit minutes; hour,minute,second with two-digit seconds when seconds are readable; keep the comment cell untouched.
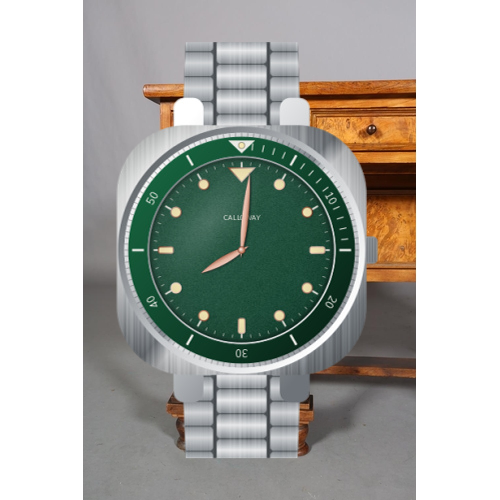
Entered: 8,01
